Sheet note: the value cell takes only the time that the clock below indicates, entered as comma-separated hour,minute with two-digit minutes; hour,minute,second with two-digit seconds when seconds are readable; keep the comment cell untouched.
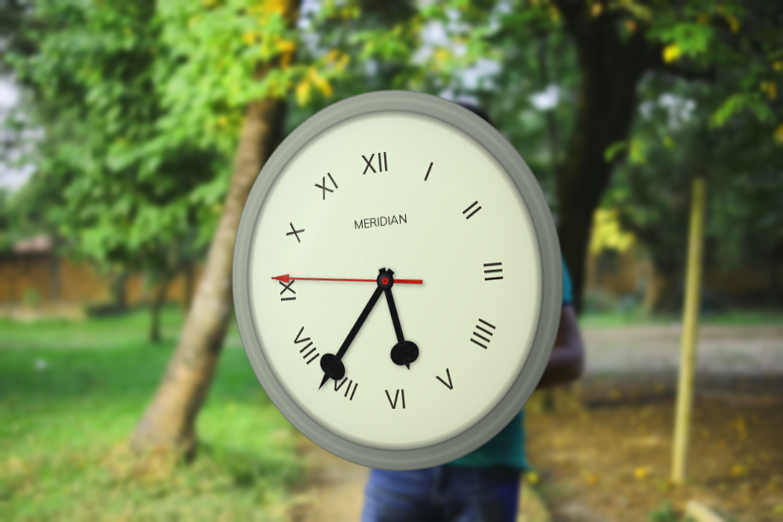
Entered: 5,36,46
